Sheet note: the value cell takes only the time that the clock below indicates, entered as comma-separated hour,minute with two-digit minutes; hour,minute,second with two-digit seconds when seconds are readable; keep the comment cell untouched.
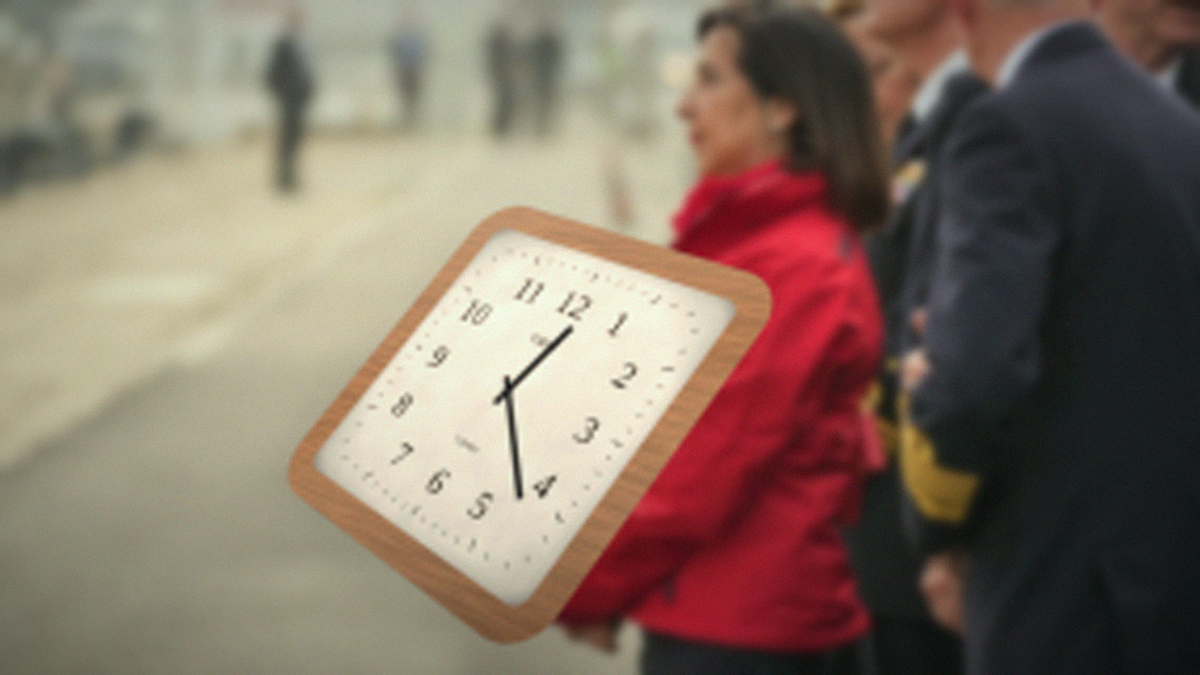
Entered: 12,22
